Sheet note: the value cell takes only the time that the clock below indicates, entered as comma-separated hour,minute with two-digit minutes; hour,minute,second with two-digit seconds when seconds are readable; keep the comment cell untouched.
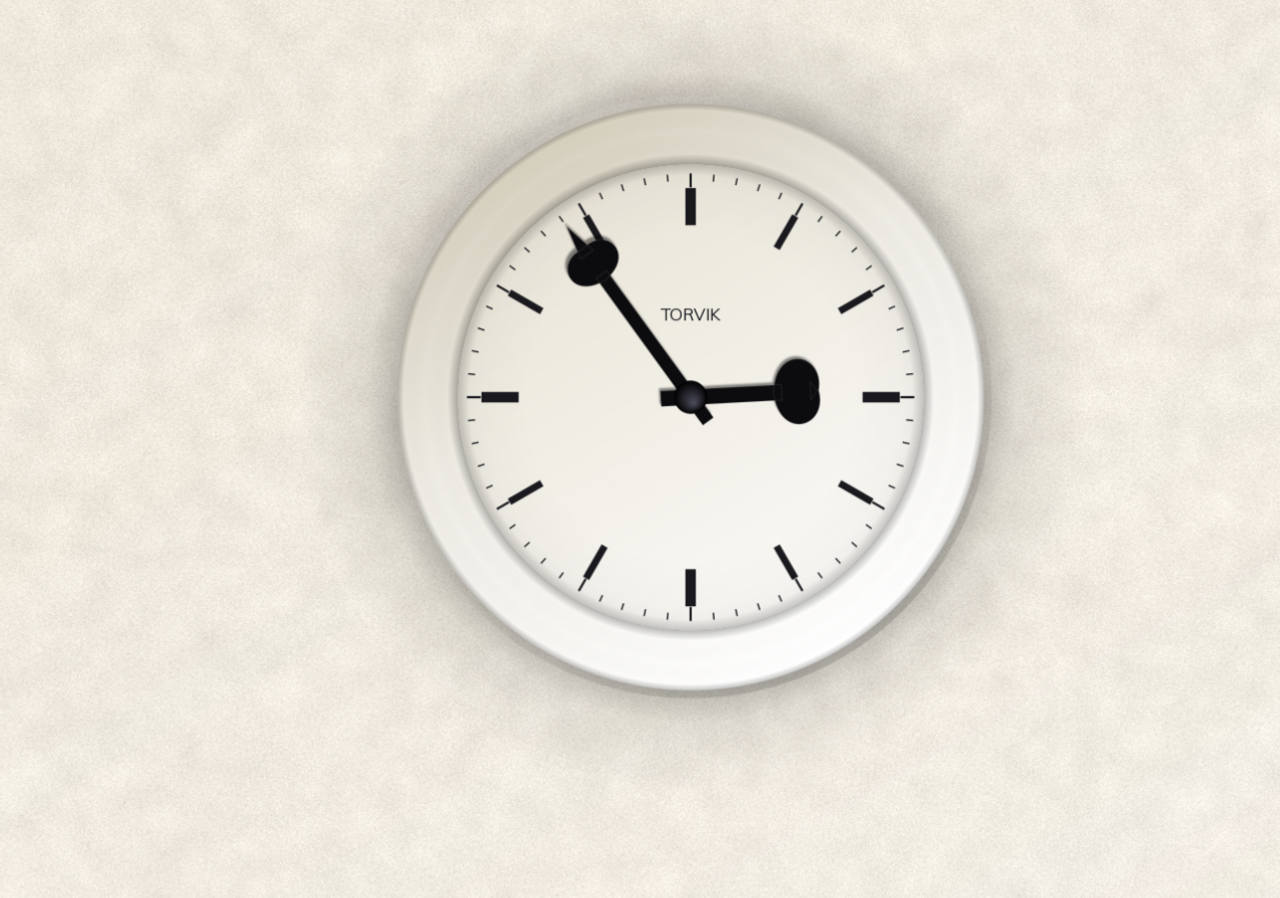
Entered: 2,54
